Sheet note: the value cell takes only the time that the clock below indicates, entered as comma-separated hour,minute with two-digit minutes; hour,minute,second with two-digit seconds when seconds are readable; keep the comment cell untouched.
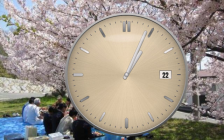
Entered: 1,04
